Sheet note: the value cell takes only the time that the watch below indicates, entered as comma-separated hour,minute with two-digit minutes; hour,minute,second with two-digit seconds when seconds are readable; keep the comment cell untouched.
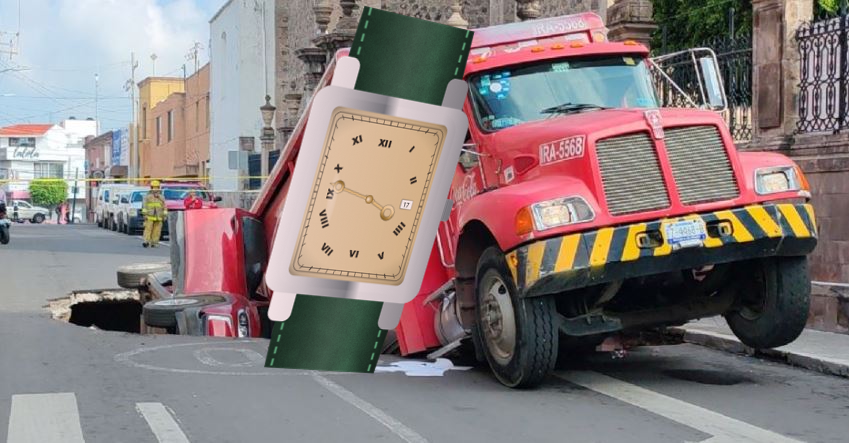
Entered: 3,47
